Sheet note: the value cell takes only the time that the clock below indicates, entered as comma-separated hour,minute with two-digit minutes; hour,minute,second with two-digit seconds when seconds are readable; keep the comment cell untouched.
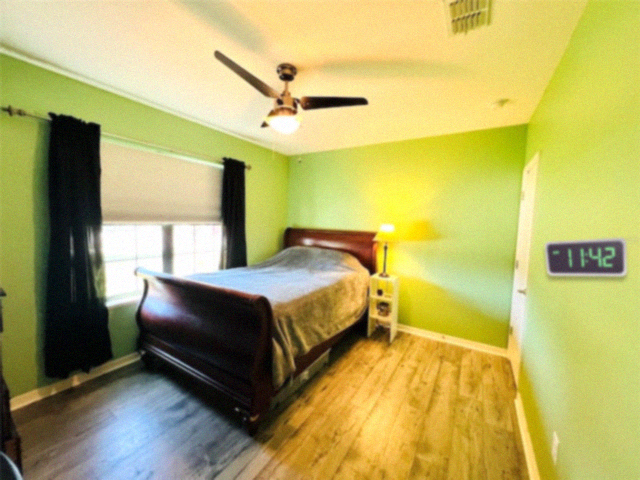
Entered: 11,42
